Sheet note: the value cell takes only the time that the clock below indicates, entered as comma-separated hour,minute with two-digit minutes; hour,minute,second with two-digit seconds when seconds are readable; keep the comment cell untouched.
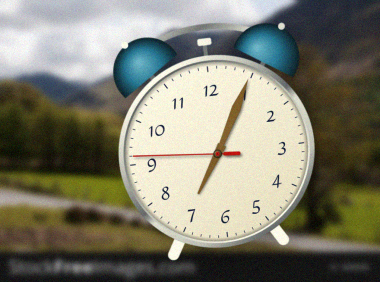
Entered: 7,04,46
